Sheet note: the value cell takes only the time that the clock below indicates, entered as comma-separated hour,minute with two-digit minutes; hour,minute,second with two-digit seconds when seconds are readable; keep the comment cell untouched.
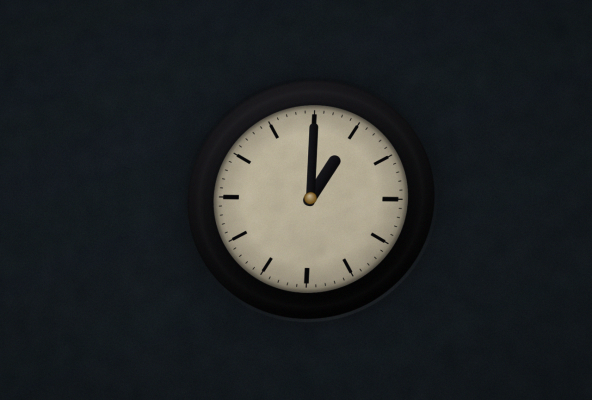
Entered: 1,00
